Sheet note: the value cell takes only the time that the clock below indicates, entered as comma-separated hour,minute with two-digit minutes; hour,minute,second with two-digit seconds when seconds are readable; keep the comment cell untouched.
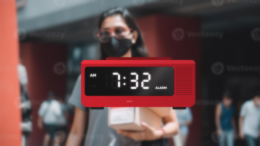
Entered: 7,32
